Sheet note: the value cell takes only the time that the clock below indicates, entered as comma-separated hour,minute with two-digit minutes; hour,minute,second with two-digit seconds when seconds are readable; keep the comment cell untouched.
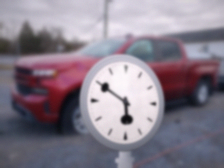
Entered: 5,50
